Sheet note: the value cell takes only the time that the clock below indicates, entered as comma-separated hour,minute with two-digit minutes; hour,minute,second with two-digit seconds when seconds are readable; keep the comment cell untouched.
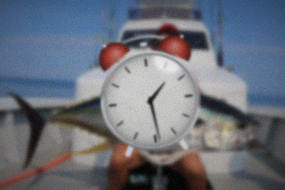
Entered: 1,29
